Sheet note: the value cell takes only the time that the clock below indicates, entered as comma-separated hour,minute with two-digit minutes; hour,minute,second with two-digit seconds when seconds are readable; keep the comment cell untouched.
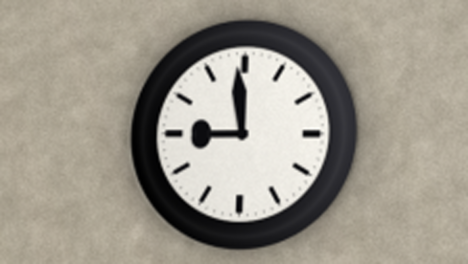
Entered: 8,59
